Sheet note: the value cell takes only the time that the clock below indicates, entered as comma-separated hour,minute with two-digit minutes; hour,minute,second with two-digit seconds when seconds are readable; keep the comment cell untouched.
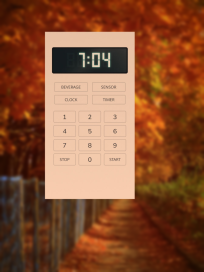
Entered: 7,04
